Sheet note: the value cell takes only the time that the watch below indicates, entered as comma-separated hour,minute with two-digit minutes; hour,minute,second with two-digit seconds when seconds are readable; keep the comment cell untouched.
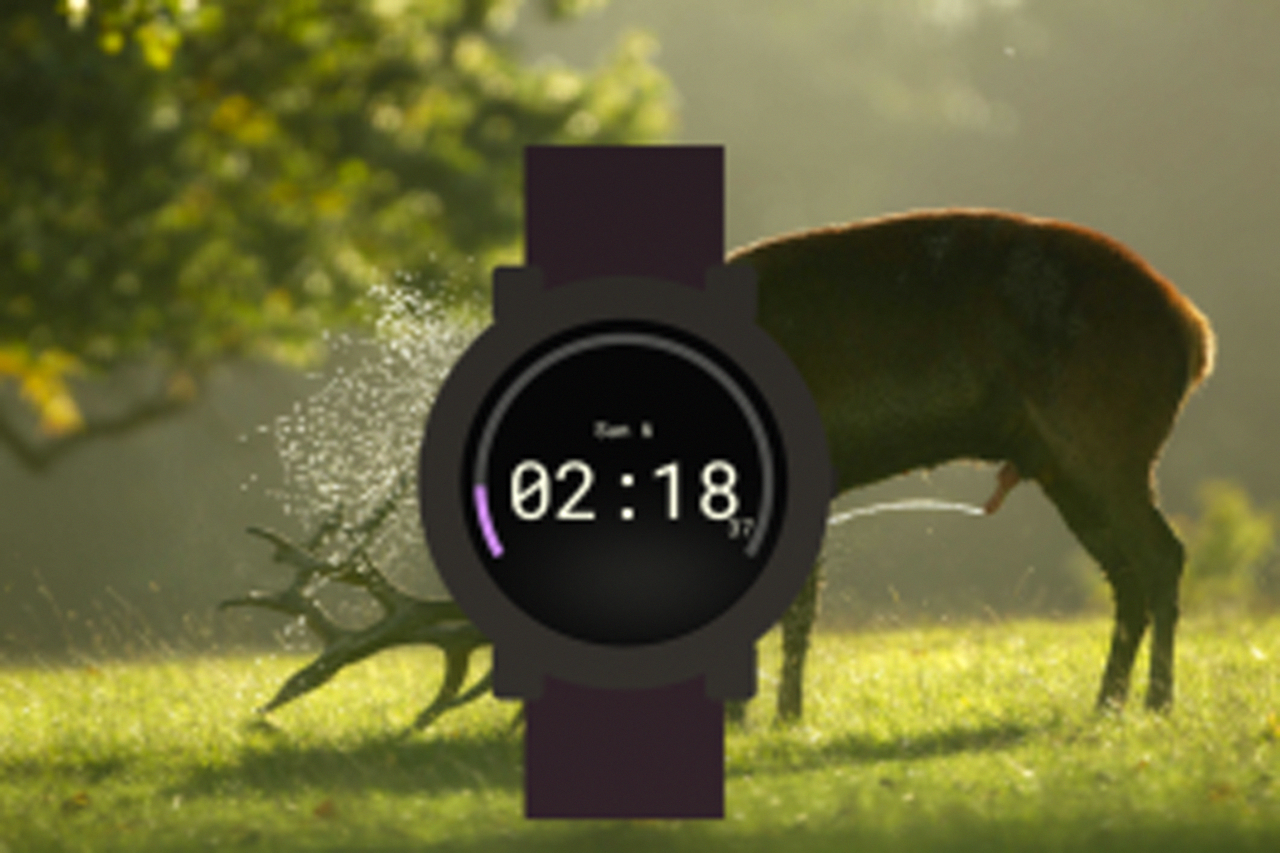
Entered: 2,18
